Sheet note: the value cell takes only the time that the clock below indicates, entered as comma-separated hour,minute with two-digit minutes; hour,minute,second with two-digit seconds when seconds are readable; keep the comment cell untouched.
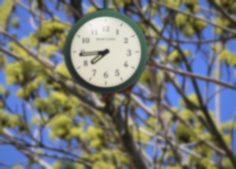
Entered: 7,44
